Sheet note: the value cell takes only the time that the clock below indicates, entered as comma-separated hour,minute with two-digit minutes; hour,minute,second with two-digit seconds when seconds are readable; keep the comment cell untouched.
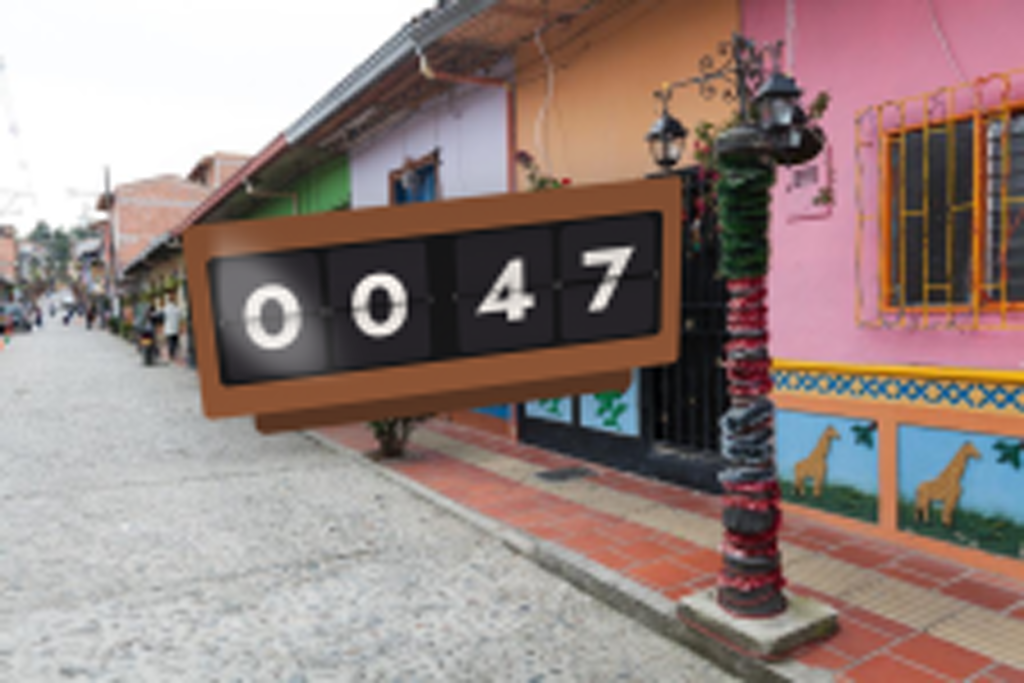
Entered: 0,47
